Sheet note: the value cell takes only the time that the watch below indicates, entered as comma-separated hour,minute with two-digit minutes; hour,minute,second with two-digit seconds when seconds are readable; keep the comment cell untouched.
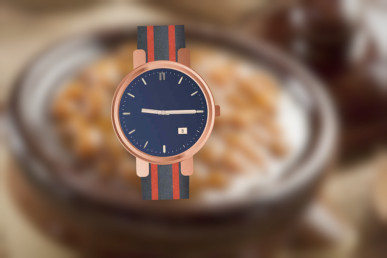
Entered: 9,15
